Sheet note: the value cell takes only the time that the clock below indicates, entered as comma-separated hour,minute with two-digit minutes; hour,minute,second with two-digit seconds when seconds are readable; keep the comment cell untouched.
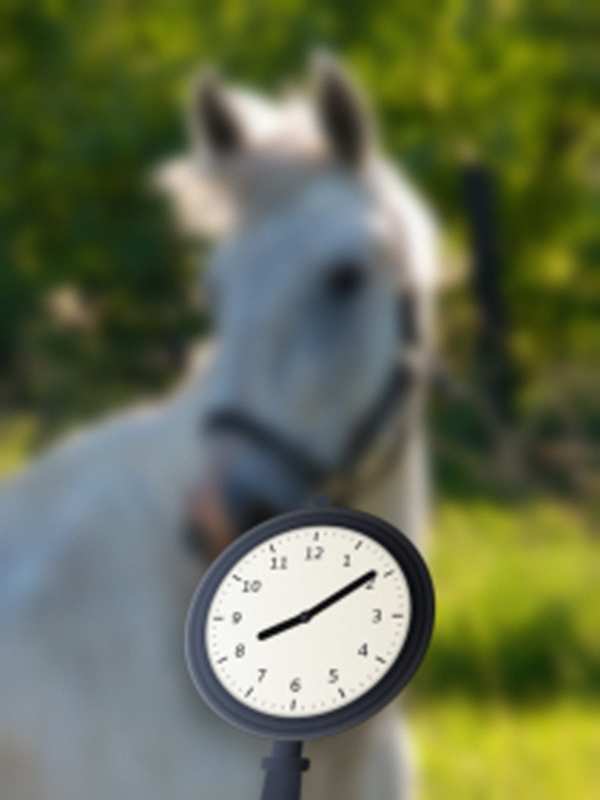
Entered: 8,09
